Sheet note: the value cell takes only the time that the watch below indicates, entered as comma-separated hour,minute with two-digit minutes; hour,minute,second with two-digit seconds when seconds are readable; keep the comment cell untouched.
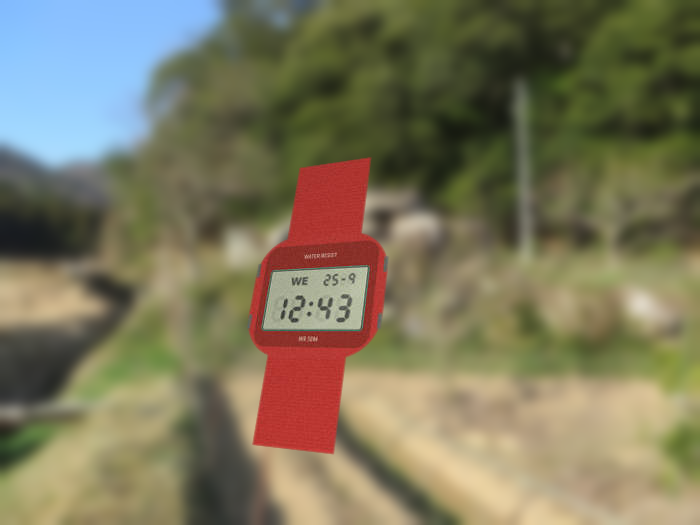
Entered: 12,43
